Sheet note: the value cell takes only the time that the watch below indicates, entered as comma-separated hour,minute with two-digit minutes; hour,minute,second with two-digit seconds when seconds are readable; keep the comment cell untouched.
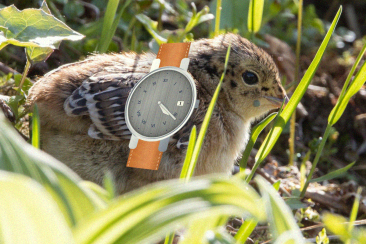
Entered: 4,21
